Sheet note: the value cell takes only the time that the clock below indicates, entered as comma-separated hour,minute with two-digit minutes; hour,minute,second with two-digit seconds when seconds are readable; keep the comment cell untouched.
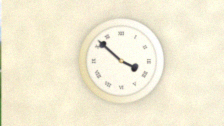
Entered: 3,52
